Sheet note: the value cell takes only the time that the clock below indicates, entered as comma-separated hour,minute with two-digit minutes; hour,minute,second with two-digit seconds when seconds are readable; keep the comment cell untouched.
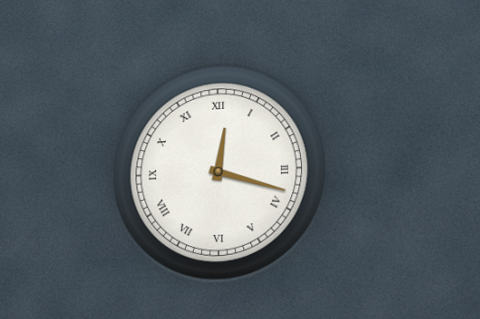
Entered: 12,18
